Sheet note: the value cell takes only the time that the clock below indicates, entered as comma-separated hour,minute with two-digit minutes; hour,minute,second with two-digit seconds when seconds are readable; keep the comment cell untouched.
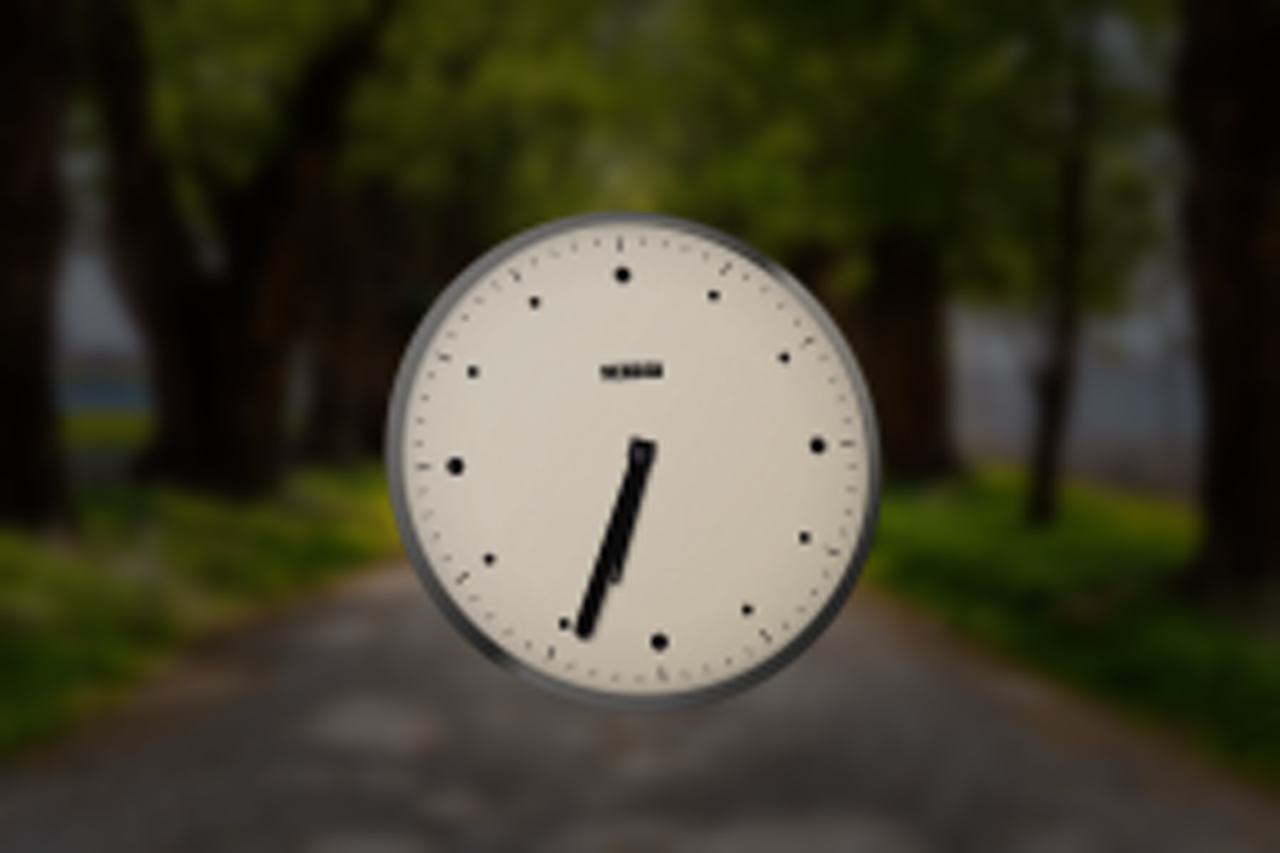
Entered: 6,34
